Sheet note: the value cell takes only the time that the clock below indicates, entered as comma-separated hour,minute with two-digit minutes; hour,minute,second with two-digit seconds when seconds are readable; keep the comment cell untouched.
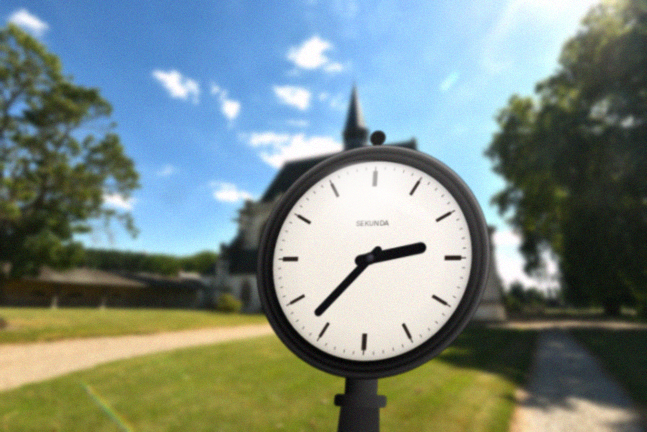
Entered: 2,37
